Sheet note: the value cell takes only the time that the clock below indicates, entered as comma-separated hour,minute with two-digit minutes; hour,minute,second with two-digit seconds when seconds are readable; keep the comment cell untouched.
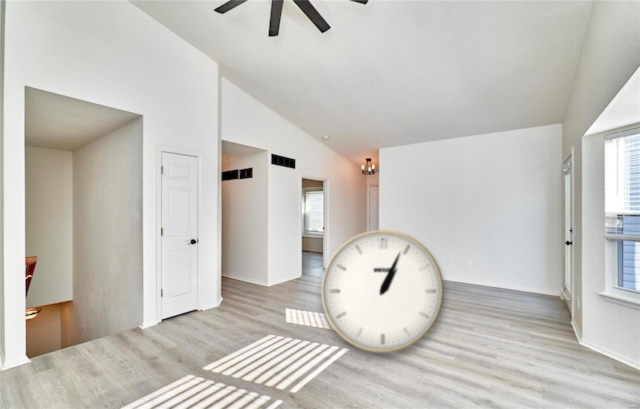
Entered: 1,04
